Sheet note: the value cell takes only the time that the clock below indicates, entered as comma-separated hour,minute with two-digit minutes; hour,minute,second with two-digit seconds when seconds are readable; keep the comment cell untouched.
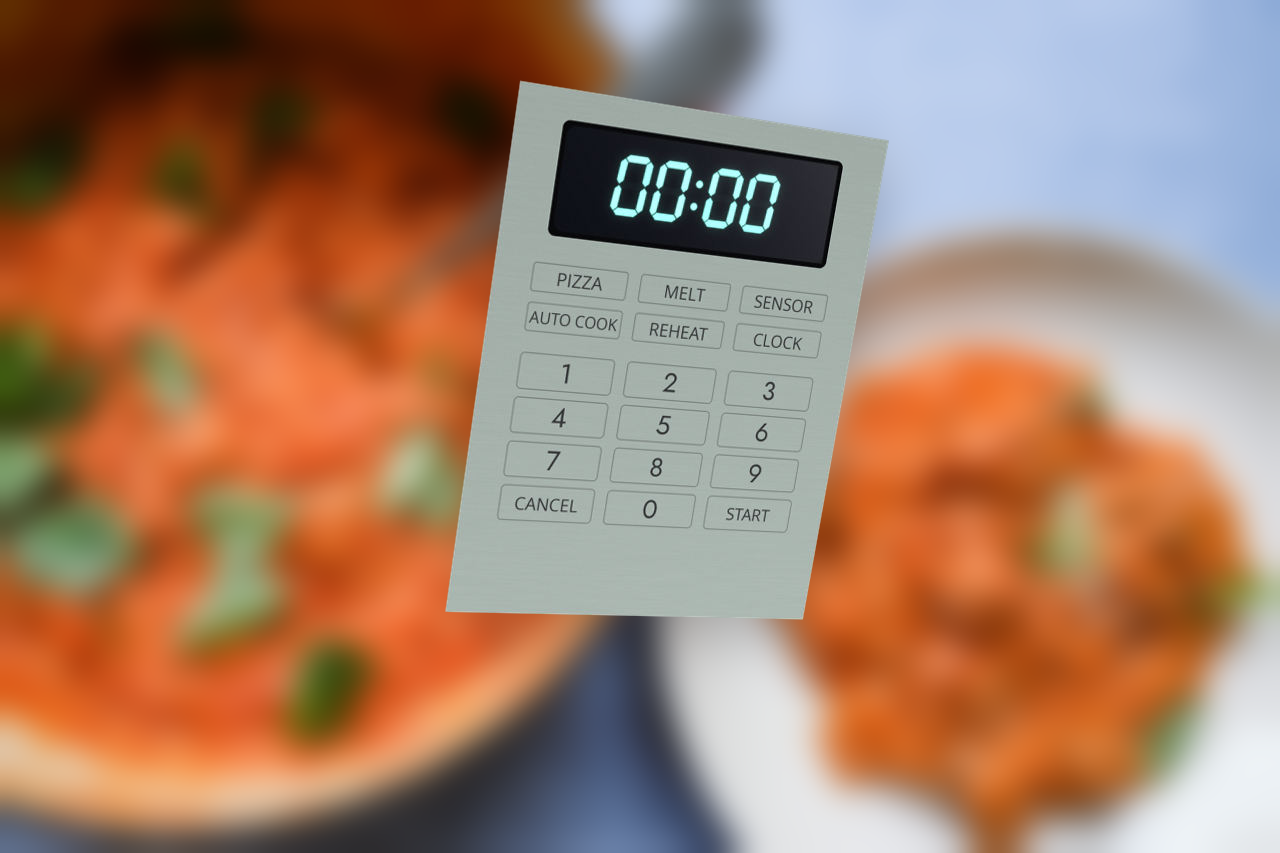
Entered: 0,00
